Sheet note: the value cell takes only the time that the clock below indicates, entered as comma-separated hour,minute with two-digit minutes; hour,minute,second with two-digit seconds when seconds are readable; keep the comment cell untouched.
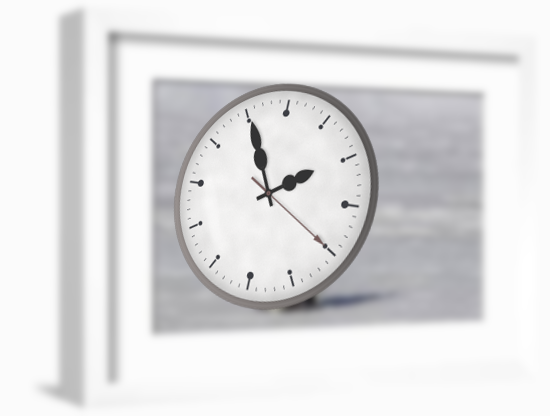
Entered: 1,55,20
